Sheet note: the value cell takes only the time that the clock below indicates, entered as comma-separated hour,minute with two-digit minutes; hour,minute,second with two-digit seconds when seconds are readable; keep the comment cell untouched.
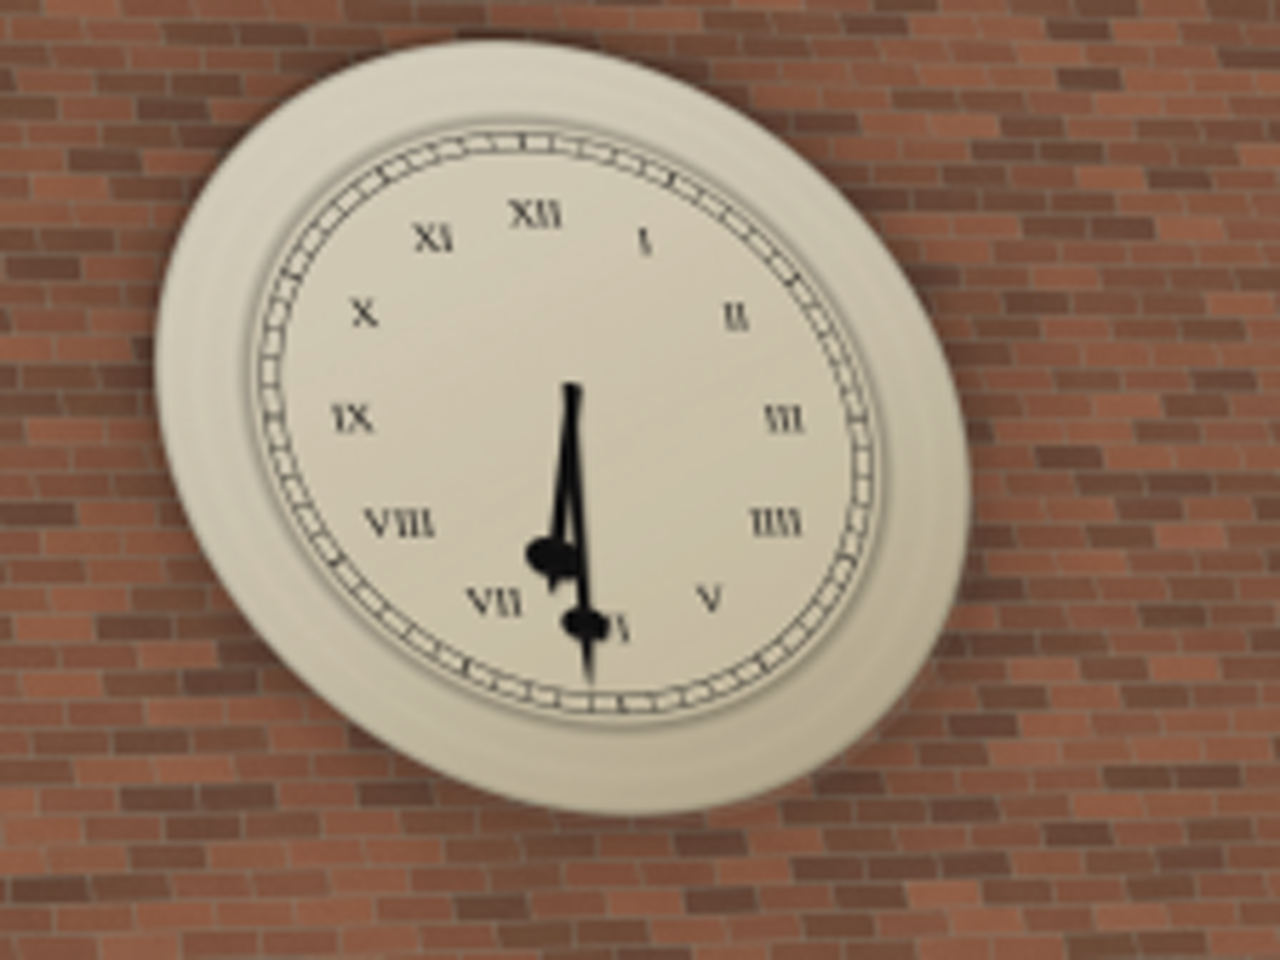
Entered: 6,31
